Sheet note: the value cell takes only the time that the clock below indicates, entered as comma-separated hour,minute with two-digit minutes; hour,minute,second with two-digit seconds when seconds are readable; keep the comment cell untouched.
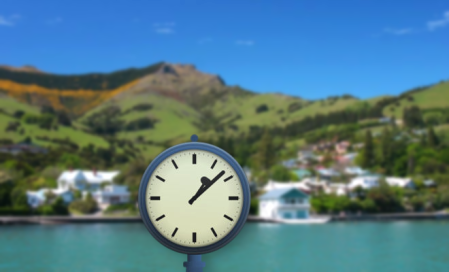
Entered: 1,08
